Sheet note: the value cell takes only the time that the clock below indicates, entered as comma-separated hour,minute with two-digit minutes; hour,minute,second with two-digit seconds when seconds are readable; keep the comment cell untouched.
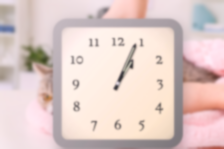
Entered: 1,04
